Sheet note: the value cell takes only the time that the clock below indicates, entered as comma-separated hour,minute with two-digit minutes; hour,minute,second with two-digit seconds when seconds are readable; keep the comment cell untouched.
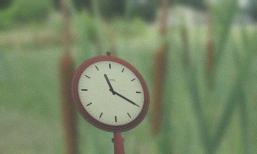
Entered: 11,20
